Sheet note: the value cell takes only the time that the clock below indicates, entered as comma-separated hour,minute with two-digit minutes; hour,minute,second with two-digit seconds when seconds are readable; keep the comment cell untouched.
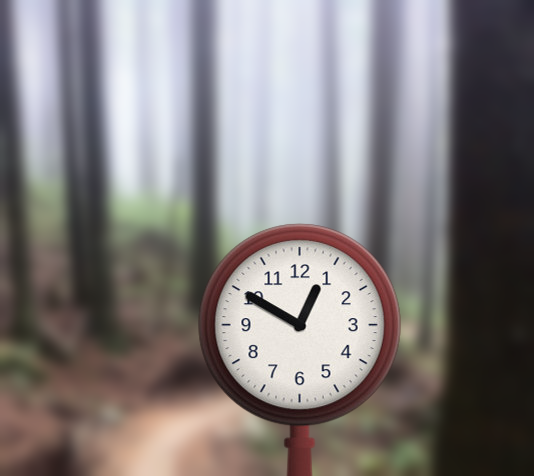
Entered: 12,50
